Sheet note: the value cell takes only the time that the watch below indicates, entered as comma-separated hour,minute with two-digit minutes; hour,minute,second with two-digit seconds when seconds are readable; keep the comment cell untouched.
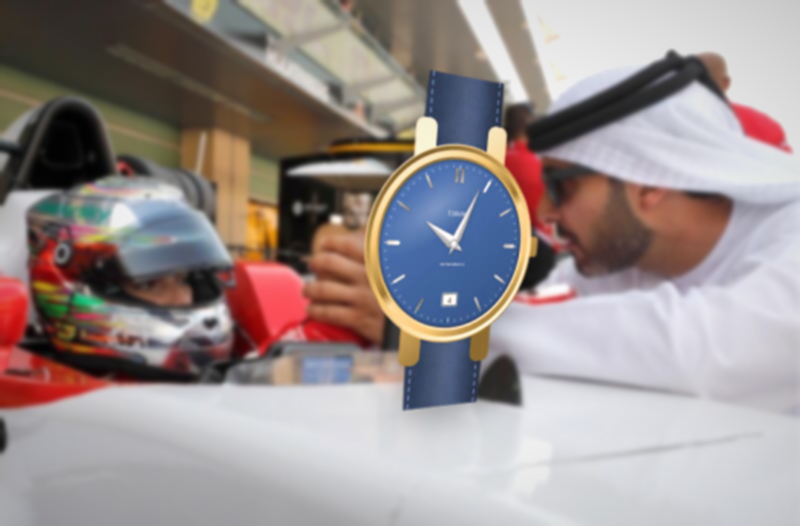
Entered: 10,04
